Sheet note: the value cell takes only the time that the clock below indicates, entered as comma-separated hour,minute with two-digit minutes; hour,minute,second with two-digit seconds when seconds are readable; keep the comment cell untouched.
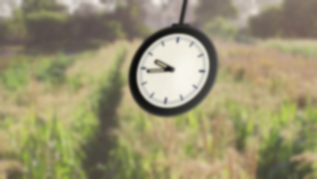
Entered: 9,44
